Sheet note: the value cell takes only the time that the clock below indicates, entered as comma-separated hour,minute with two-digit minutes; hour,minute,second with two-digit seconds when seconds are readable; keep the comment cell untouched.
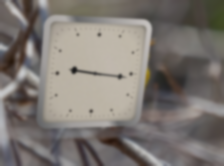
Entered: 9,16
